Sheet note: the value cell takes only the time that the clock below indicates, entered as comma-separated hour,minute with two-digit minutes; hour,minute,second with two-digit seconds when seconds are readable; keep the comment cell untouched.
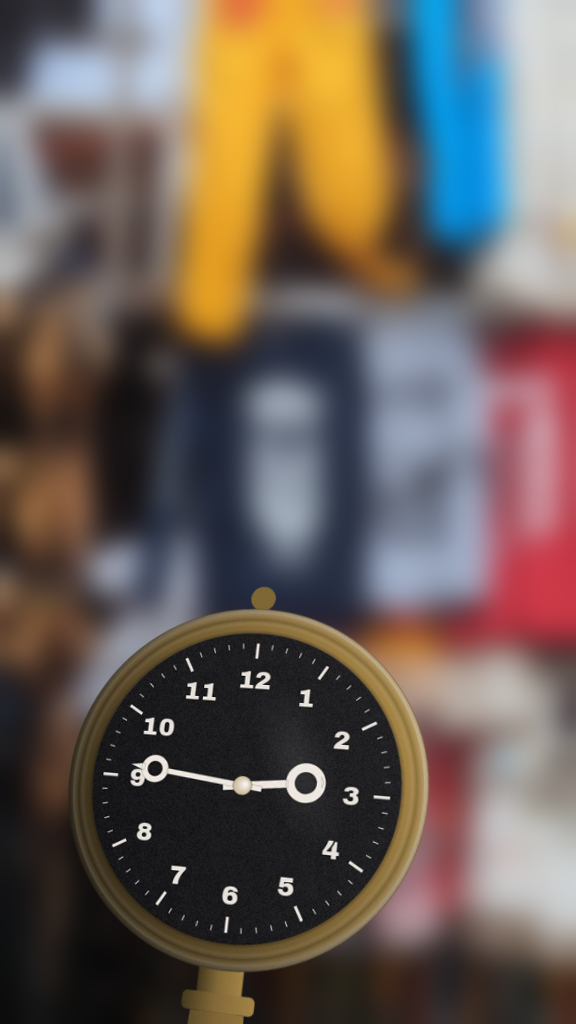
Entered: 2,46
